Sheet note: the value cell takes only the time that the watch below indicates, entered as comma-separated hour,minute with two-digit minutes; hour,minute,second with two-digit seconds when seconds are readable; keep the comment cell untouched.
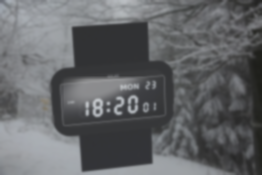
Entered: 18,20
